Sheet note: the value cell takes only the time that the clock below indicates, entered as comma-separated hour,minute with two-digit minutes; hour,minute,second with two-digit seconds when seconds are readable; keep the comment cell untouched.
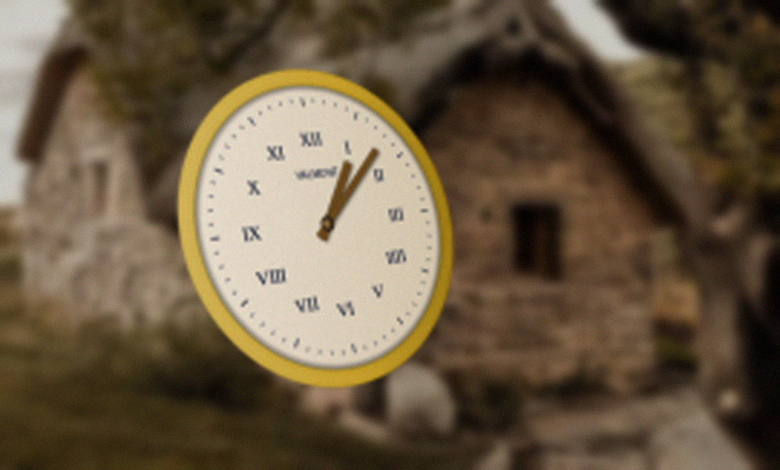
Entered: 1,08
